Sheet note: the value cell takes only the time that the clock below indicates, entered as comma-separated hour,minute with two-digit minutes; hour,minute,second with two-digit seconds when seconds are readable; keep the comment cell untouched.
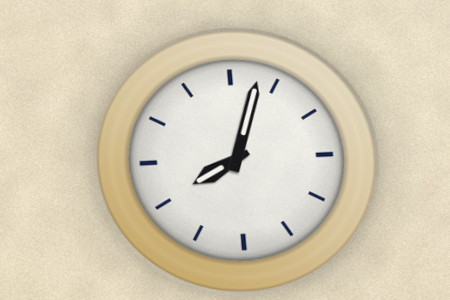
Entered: 8,03
